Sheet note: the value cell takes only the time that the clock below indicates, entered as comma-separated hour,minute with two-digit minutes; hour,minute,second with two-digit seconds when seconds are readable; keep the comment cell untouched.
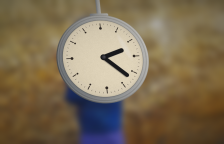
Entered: 2,22
